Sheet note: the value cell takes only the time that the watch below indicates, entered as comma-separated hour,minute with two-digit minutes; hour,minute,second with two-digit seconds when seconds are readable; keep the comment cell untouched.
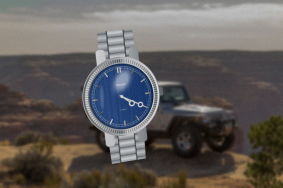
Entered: 4,20
